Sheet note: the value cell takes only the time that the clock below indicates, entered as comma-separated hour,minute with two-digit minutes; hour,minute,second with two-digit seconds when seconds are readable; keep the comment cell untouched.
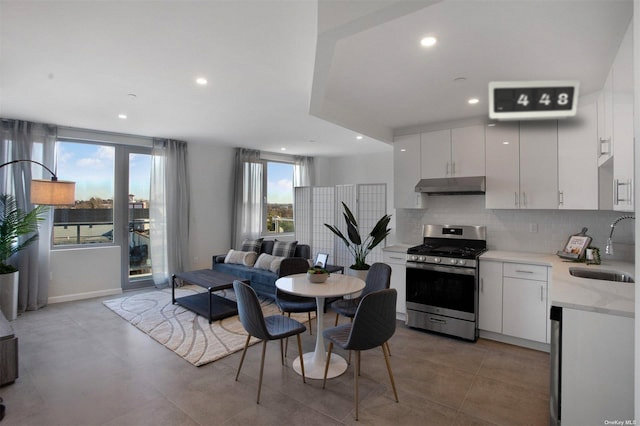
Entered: 4,48
